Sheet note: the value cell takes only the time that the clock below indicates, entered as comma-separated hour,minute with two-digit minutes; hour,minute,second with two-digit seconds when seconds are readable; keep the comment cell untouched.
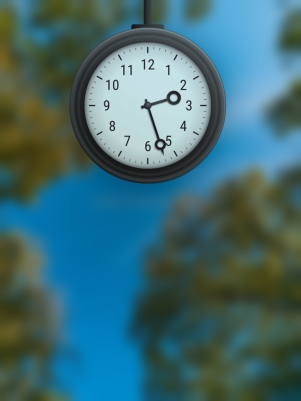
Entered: 2,27
